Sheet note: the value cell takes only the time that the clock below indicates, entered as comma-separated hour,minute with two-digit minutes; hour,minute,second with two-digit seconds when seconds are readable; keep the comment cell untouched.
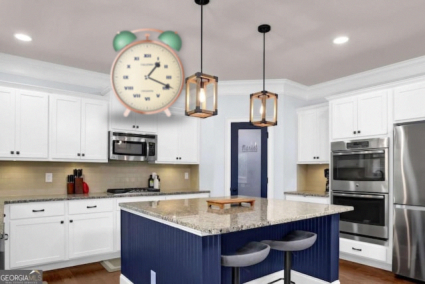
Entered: 1,19
